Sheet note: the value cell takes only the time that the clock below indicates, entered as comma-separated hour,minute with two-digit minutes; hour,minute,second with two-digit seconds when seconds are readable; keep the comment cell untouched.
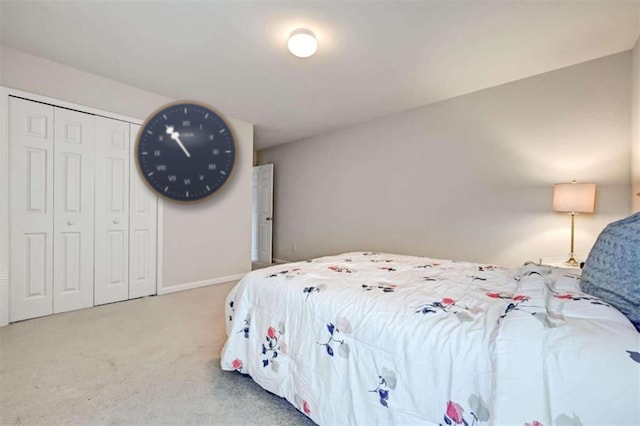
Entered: 10,54
